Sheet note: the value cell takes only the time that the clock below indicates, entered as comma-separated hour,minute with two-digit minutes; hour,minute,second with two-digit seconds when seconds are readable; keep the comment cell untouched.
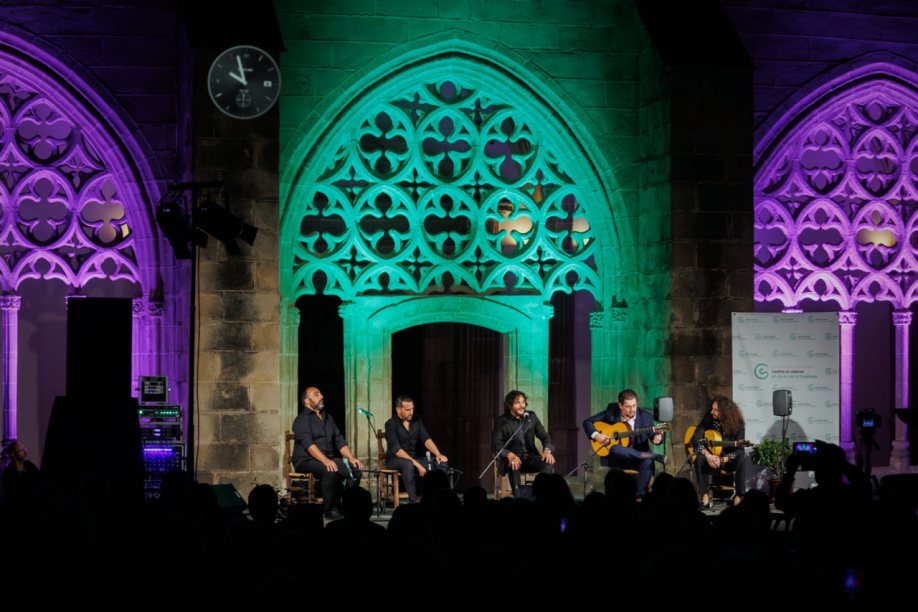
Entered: 9,57
